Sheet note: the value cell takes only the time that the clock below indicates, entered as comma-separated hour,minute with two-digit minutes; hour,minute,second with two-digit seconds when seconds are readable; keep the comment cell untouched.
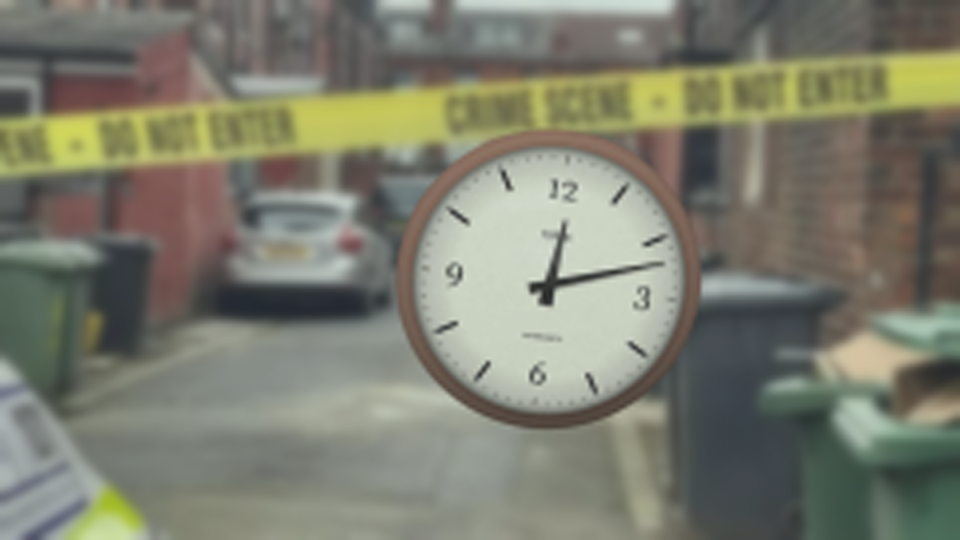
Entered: 12,12
